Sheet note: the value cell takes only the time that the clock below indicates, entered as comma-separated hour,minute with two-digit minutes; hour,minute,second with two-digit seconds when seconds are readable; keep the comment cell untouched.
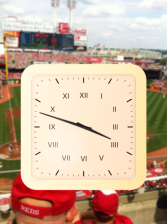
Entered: 3,48
